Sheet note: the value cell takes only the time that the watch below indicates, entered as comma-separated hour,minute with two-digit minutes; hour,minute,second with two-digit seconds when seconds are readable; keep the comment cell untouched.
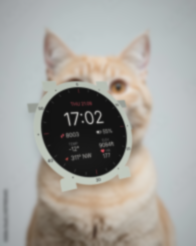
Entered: 17,02
